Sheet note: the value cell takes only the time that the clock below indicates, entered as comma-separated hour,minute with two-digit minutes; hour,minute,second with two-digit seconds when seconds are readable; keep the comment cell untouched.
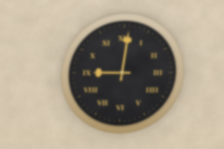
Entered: 9,01
